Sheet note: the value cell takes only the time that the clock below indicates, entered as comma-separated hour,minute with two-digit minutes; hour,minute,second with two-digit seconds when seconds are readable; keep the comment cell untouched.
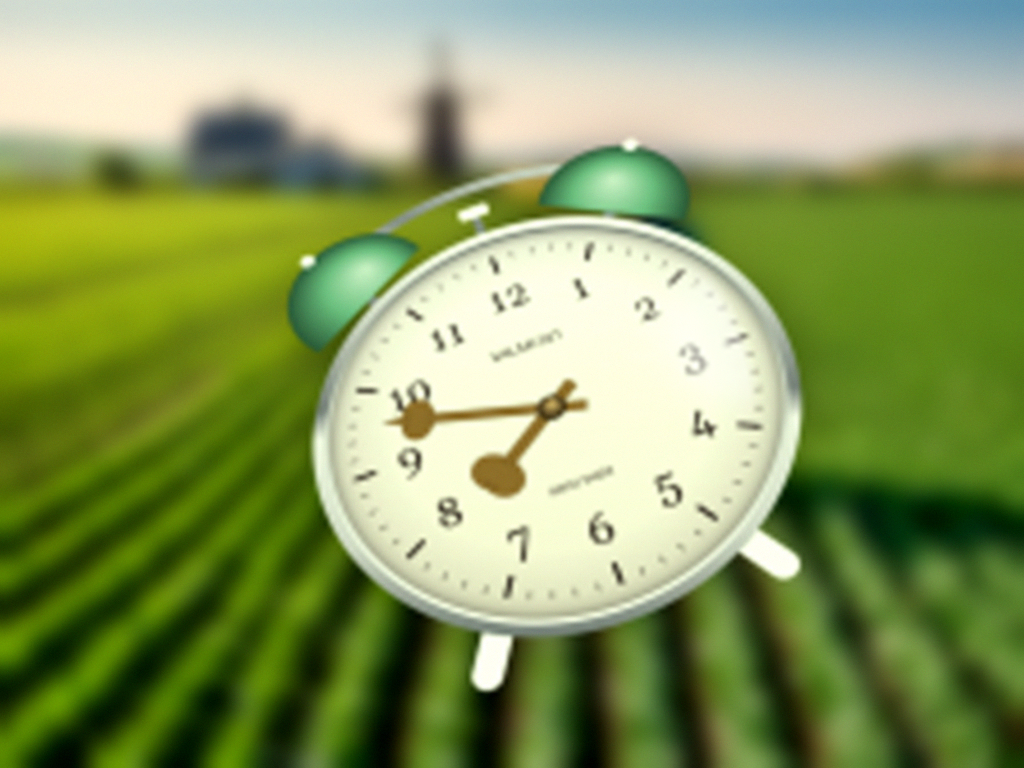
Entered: 7,48
